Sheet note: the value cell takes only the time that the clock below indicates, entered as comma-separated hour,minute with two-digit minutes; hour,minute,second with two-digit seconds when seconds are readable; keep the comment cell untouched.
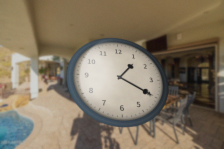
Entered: 1,20
